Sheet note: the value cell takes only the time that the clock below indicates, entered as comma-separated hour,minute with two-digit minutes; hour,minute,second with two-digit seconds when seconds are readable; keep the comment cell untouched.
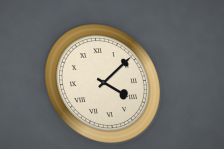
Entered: 4,09
